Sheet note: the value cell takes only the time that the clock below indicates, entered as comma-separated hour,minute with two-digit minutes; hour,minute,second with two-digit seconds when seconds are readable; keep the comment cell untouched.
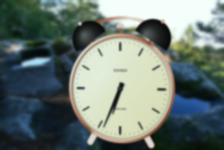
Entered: 6,34
